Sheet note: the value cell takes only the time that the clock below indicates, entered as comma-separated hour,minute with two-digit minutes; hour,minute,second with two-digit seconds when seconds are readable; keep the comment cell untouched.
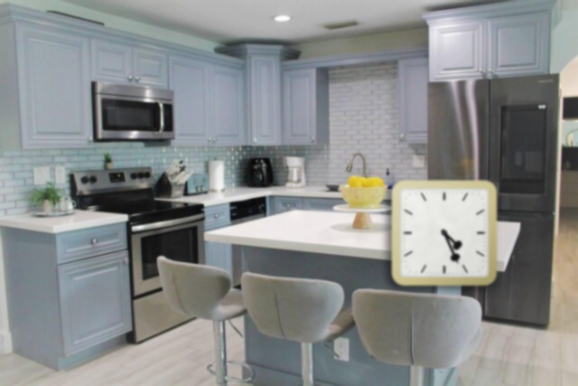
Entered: 4,26
